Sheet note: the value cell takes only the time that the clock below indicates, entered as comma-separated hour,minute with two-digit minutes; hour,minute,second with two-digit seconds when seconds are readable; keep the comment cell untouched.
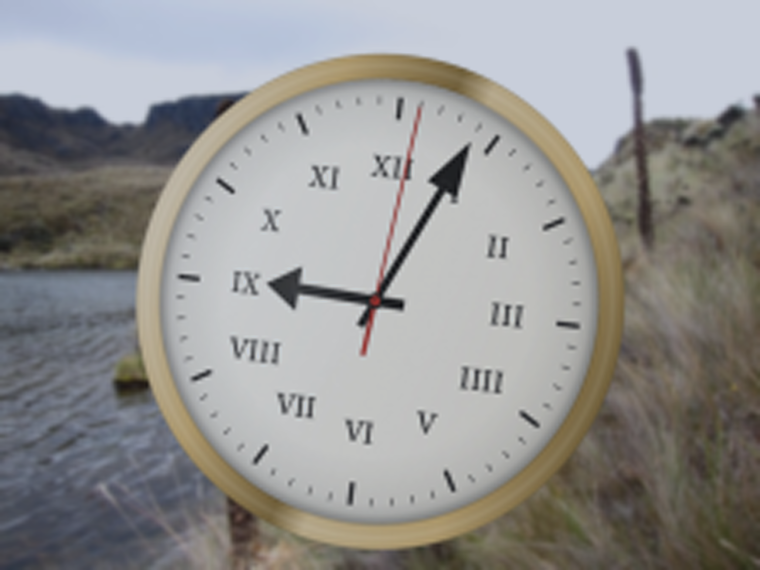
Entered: 9,04,01
